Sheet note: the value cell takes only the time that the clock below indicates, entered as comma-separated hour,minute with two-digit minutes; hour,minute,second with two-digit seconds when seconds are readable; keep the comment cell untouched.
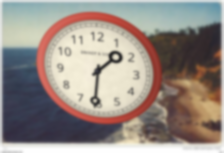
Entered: 1,31
